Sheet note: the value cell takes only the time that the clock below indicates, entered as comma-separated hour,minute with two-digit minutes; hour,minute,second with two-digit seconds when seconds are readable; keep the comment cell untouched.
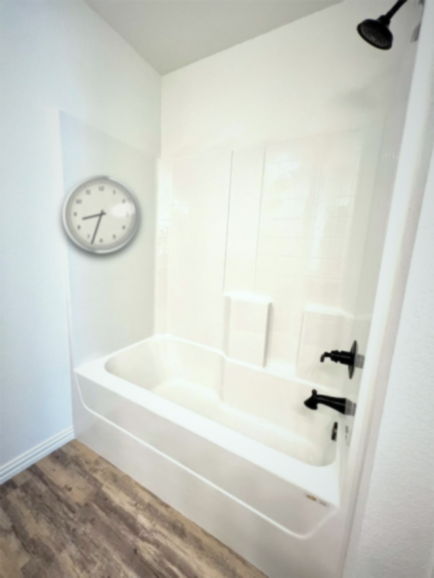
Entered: 8,33
